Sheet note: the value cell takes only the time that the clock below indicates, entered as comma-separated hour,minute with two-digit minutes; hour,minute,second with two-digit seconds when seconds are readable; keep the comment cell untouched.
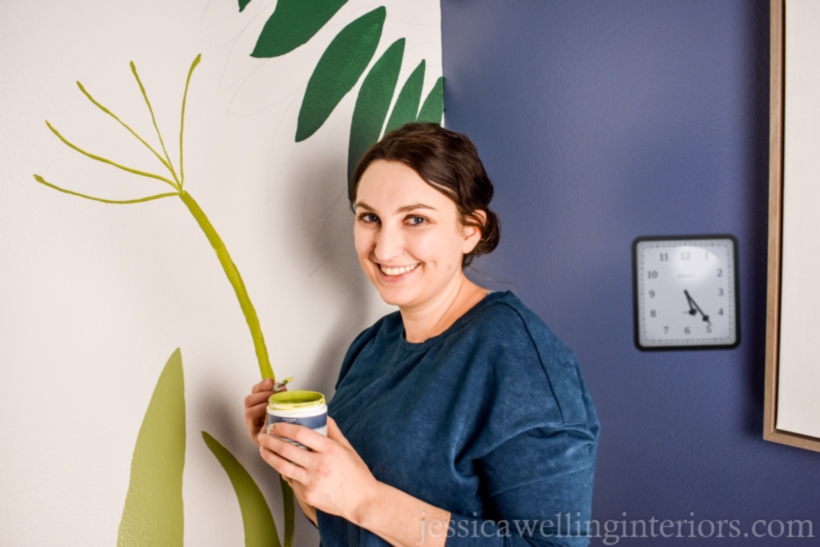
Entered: 5,24
